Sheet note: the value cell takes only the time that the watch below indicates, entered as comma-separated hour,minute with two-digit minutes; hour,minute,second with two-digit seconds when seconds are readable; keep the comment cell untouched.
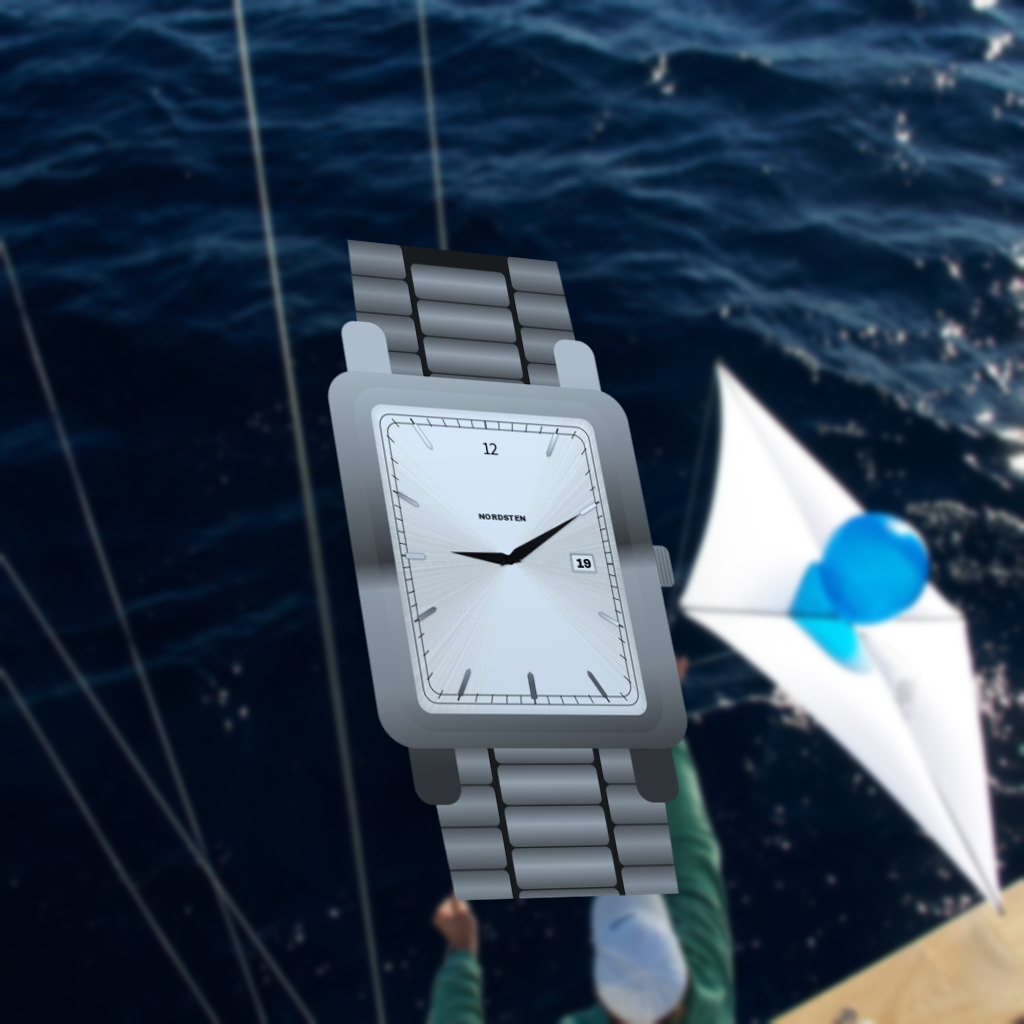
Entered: 9,10
